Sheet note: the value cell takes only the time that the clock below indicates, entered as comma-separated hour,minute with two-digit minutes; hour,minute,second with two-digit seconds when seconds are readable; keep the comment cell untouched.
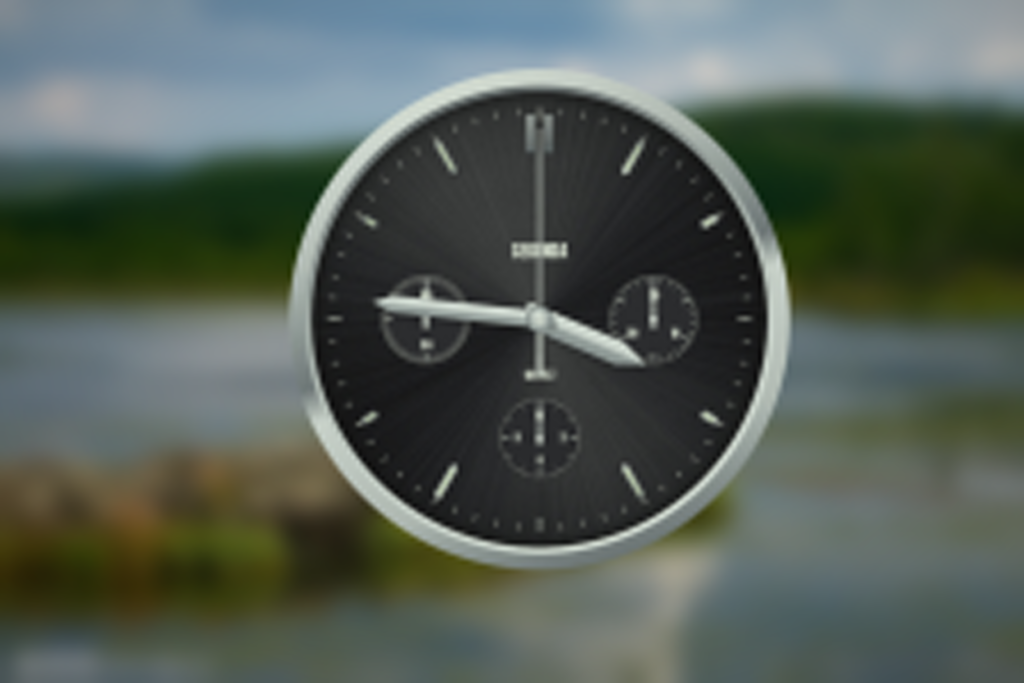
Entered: 3,46
